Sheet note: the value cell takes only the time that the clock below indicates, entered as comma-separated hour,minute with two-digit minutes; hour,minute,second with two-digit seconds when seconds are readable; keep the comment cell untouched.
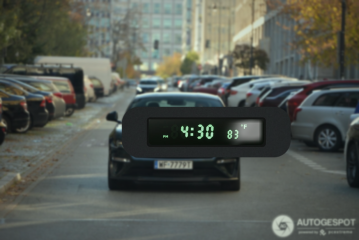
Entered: 4,30
